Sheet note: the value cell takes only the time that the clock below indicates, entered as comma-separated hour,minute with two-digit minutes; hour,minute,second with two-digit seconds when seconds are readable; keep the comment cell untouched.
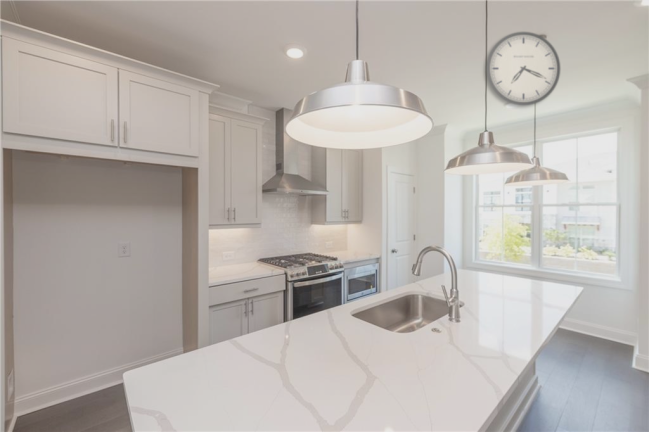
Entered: 7,19
